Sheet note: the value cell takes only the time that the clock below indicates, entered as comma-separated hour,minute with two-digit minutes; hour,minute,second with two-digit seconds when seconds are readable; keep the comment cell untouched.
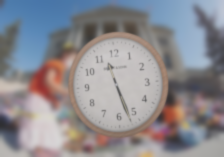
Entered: 11,27
